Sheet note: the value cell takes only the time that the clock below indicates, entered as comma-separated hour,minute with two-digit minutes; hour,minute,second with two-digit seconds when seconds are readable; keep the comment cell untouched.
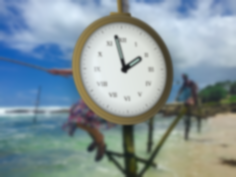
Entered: 1,58
